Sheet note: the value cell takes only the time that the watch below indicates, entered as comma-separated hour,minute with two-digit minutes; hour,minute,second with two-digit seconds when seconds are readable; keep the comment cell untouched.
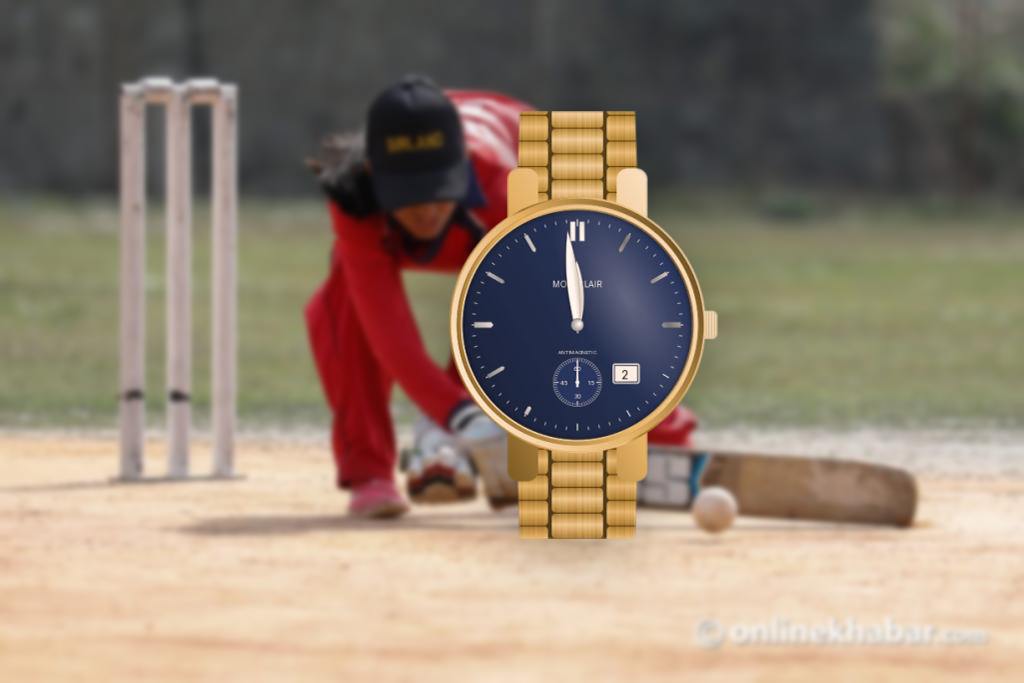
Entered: 11,59
